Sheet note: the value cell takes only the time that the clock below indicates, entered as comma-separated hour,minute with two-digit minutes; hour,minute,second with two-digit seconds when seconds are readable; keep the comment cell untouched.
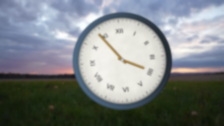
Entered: 3,54
